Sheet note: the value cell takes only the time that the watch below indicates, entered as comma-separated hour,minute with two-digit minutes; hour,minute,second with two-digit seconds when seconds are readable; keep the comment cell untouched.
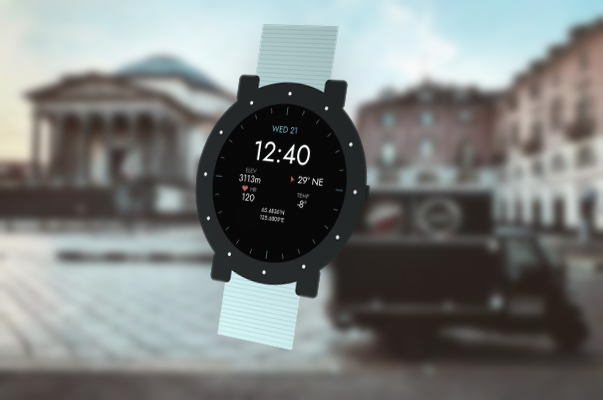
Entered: 12,40
